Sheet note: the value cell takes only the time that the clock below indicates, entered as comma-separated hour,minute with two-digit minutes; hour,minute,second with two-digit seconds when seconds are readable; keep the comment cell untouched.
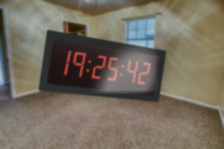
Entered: 19,25,42
